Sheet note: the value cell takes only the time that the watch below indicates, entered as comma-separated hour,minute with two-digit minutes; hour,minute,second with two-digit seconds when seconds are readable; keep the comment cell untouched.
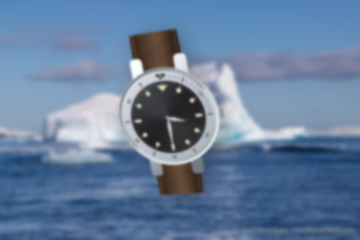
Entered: 3,30
